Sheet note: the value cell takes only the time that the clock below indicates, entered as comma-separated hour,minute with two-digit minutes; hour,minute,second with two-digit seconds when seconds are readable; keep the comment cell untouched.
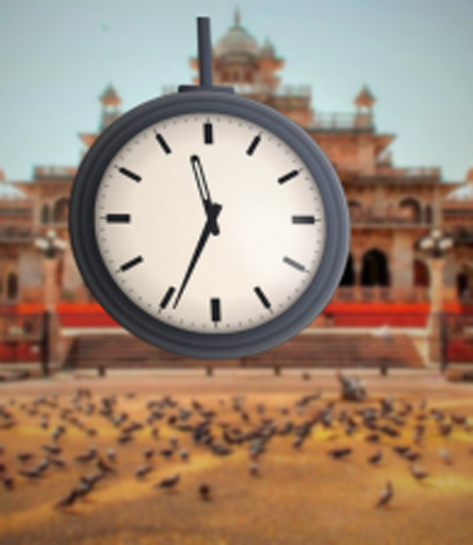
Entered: 11,34
